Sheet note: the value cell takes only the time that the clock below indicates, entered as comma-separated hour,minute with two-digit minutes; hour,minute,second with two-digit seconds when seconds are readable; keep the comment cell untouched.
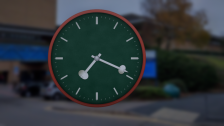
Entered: 7,19
